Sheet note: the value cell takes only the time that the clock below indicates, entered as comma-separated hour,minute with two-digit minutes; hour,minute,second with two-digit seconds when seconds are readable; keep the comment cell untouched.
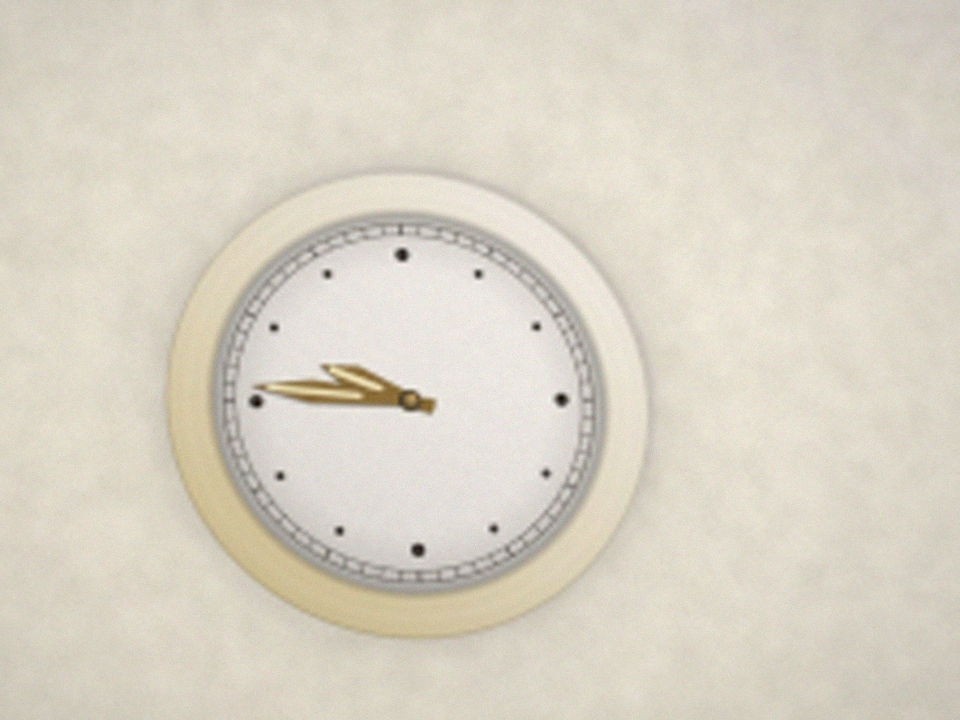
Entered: 9,46
